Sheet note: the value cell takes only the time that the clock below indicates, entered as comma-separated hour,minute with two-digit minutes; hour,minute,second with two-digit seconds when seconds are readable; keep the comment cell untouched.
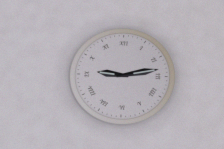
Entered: 9,13
